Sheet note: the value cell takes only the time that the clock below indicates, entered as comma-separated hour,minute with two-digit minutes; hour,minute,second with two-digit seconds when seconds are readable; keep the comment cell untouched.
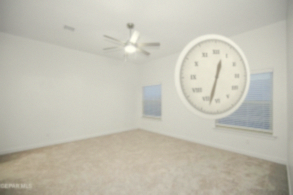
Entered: 12,33
